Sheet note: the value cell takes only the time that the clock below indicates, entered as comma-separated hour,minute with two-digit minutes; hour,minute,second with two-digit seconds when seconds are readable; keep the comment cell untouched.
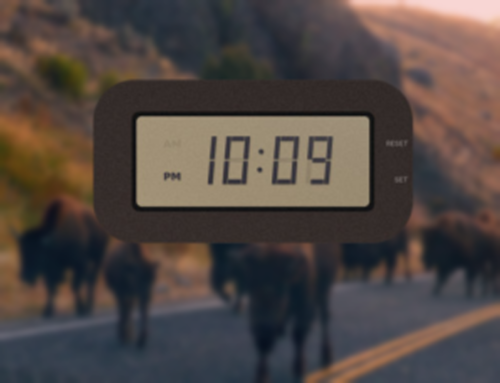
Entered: 10,09
